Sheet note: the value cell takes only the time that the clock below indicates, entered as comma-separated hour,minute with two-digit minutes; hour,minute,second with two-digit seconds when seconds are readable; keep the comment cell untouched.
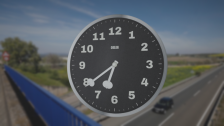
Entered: 6,39
